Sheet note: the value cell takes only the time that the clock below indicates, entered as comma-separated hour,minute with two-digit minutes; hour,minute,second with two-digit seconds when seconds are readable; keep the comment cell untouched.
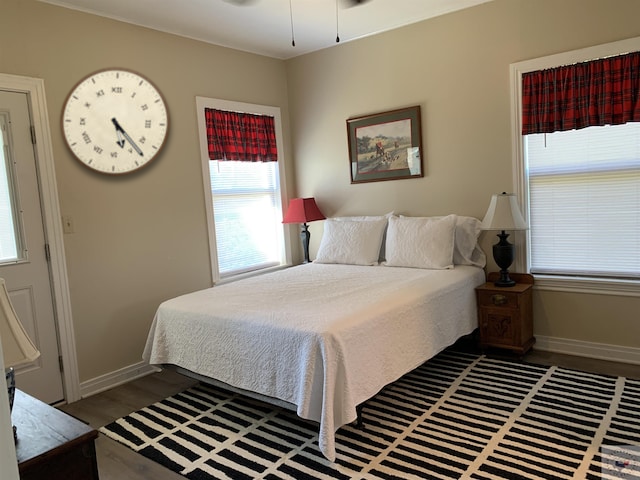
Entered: 5,23
